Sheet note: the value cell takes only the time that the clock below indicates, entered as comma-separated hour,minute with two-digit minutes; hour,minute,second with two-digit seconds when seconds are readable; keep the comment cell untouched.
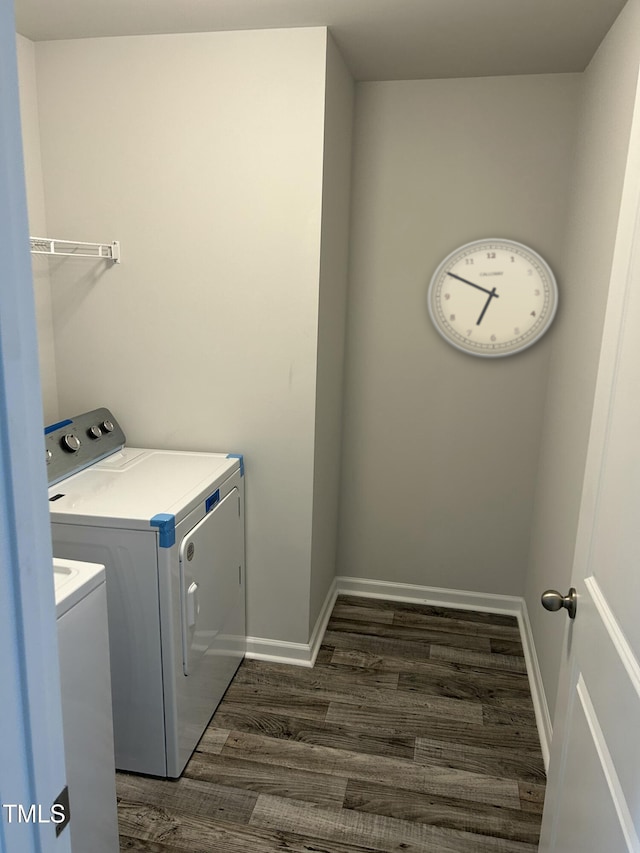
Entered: 6,50
